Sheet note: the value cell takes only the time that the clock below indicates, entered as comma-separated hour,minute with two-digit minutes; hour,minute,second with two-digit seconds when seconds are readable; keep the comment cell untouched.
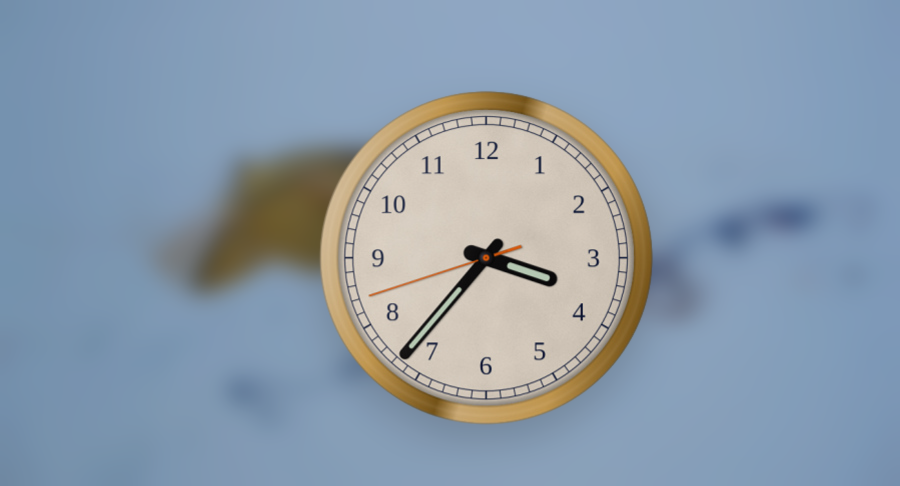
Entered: 3,36,42
